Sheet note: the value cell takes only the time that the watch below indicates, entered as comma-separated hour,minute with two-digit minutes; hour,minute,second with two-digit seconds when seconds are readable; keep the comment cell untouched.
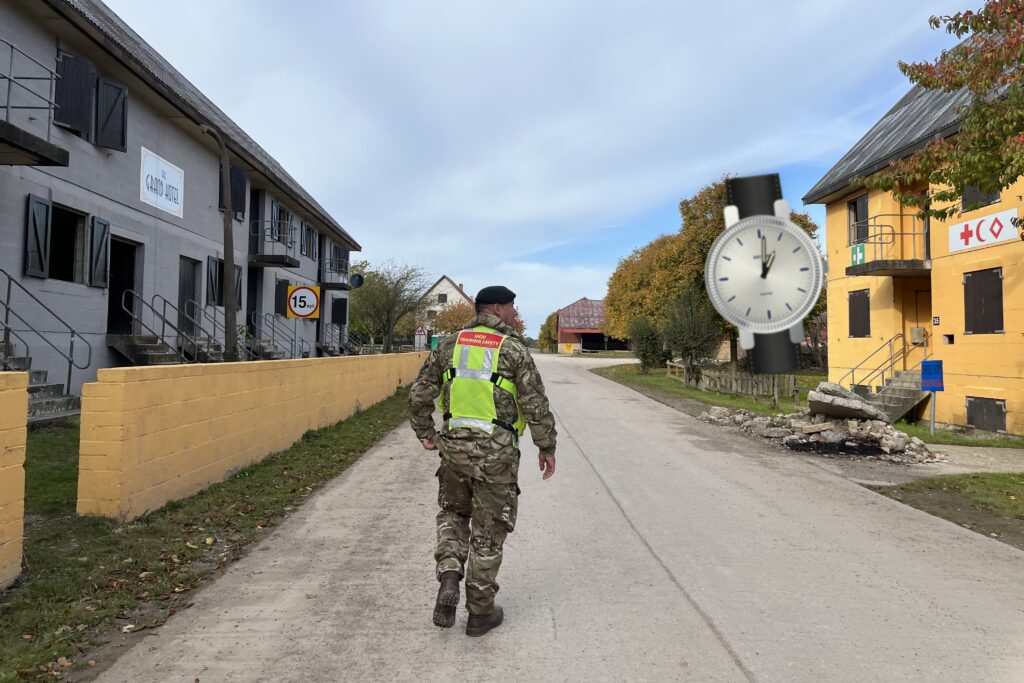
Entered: 1,01
